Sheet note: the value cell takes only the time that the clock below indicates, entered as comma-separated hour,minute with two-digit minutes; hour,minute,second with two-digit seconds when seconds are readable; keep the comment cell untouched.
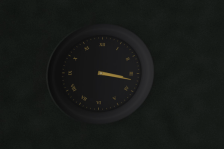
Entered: 3,17
